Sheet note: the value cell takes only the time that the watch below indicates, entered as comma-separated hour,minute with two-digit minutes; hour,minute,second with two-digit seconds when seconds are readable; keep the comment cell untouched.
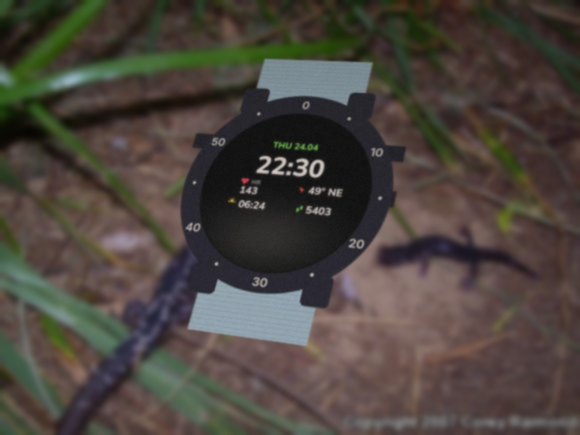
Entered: 22,30
